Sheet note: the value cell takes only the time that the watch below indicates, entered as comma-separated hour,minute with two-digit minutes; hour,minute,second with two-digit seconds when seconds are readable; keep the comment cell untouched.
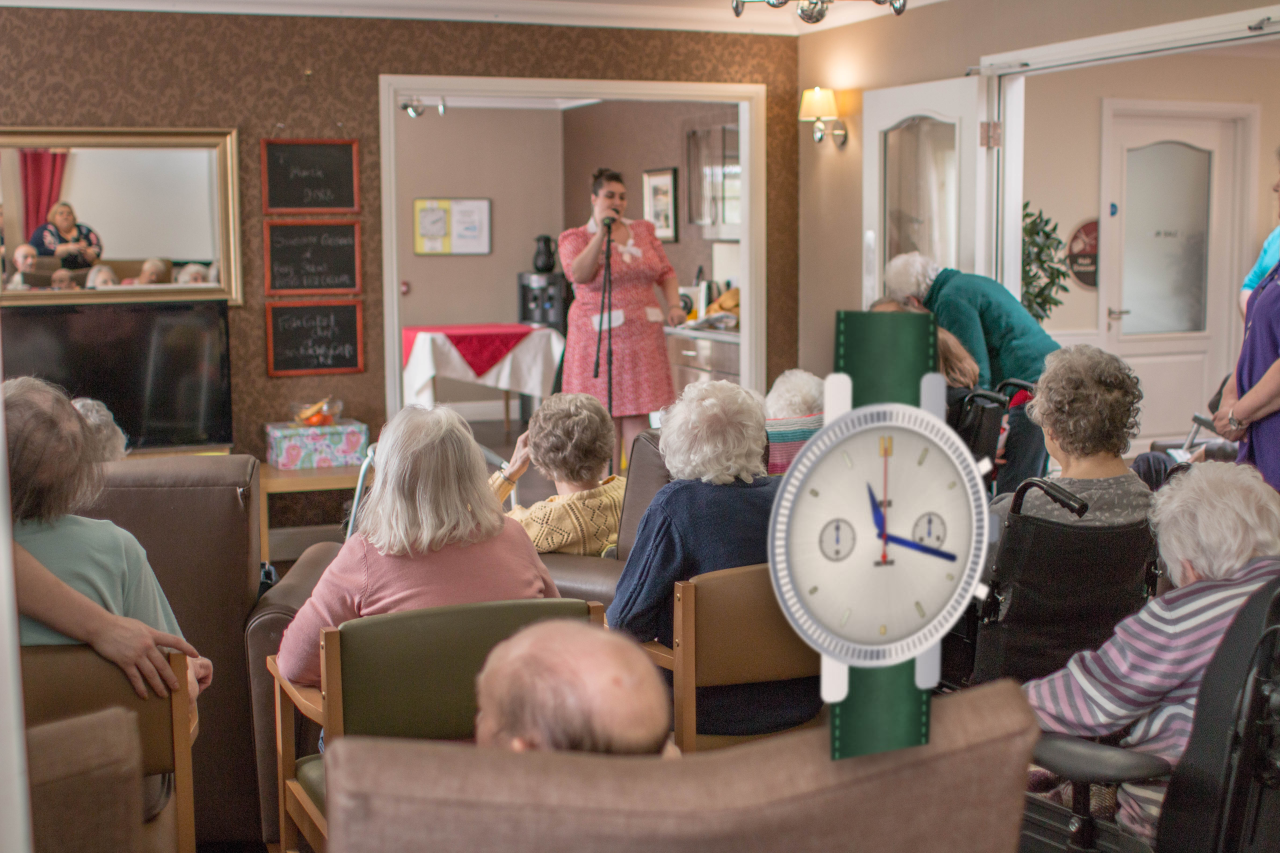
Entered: 11,18
